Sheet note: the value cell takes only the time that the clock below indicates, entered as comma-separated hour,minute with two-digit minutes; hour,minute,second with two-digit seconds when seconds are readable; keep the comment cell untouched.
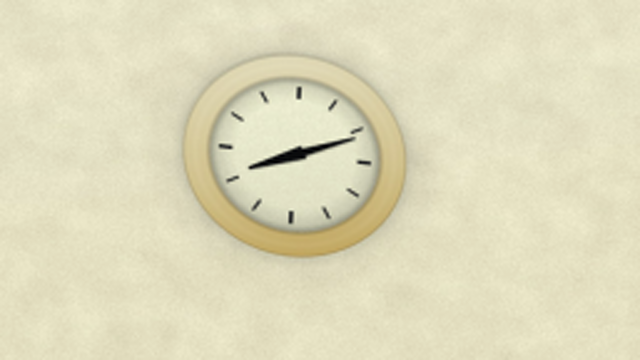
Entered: 8,11
